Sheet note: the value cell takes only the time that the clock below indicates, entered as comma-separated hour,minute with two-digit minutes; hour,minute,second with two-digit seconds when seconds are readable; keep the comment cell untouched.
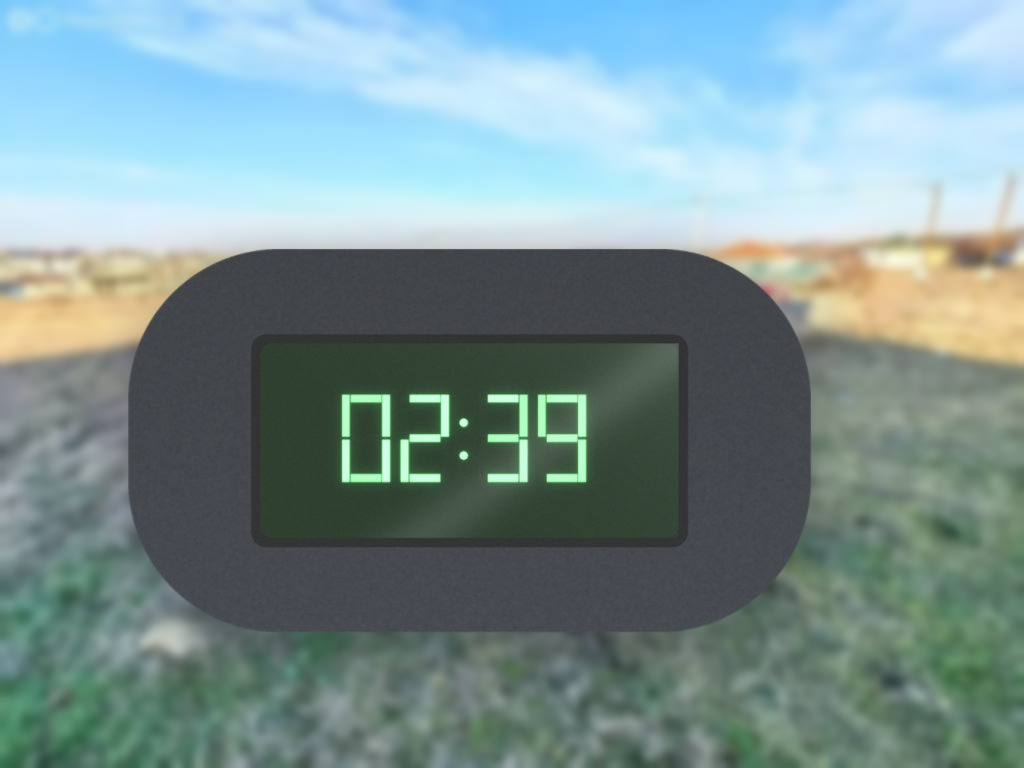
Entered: 2,39
